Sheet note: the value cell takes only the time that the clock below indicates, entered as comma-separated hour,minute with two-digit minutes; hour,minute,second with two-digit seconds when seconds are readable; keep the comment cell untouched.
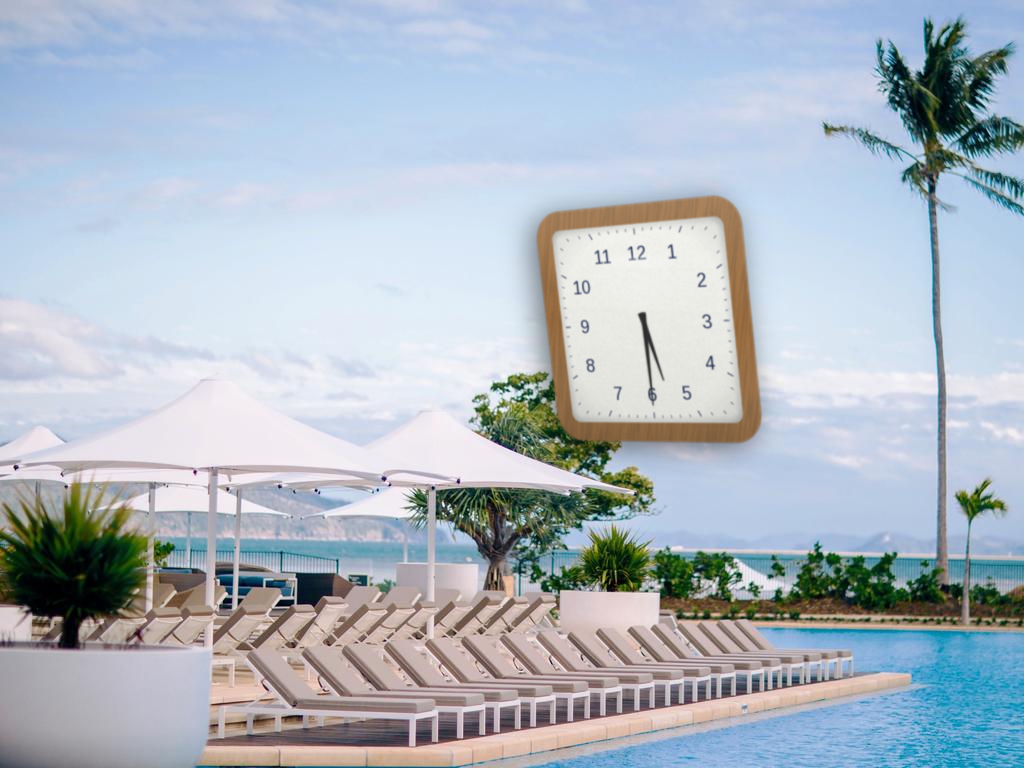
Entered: 5,30
